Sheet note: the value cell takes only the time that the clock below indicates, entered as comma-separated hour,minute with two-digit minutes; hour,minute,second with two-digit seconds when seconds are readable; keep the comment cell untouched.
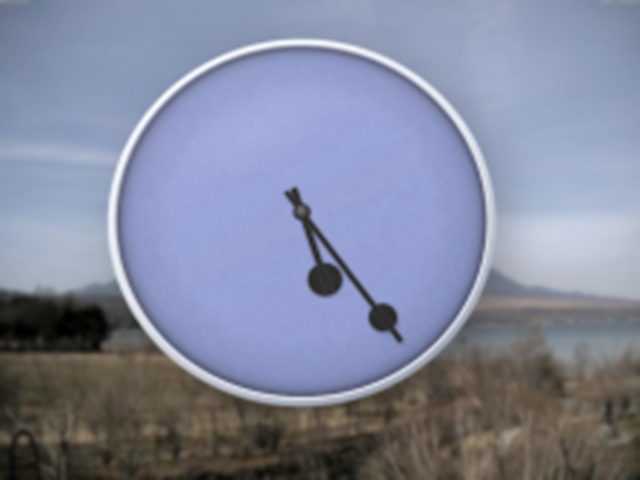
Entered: 5,24
